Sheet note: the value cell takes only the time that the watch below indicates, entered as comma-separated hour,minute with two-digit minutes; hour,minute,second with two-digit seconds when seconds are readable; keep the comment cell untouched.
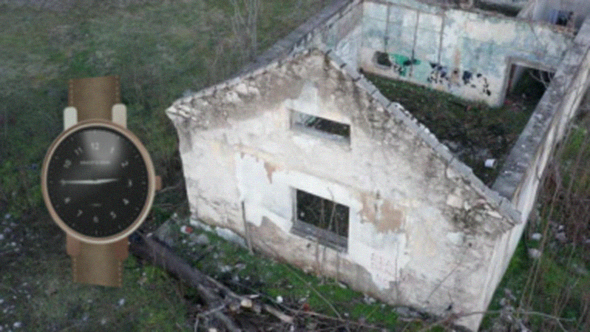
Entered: 2,45
